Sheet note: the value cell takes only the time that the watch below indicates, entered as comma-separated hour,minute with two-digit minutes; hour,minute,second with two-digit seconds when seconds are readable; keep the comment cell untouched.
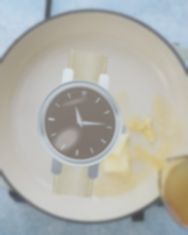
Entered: 11,14
